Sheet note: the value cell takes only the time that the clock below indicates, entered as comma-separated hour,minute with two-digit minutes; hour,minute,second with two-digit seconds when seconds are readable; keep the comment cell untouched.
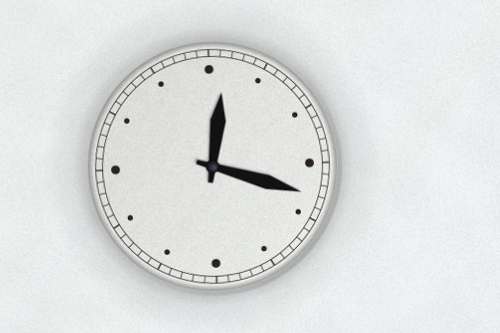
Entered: 12,18
